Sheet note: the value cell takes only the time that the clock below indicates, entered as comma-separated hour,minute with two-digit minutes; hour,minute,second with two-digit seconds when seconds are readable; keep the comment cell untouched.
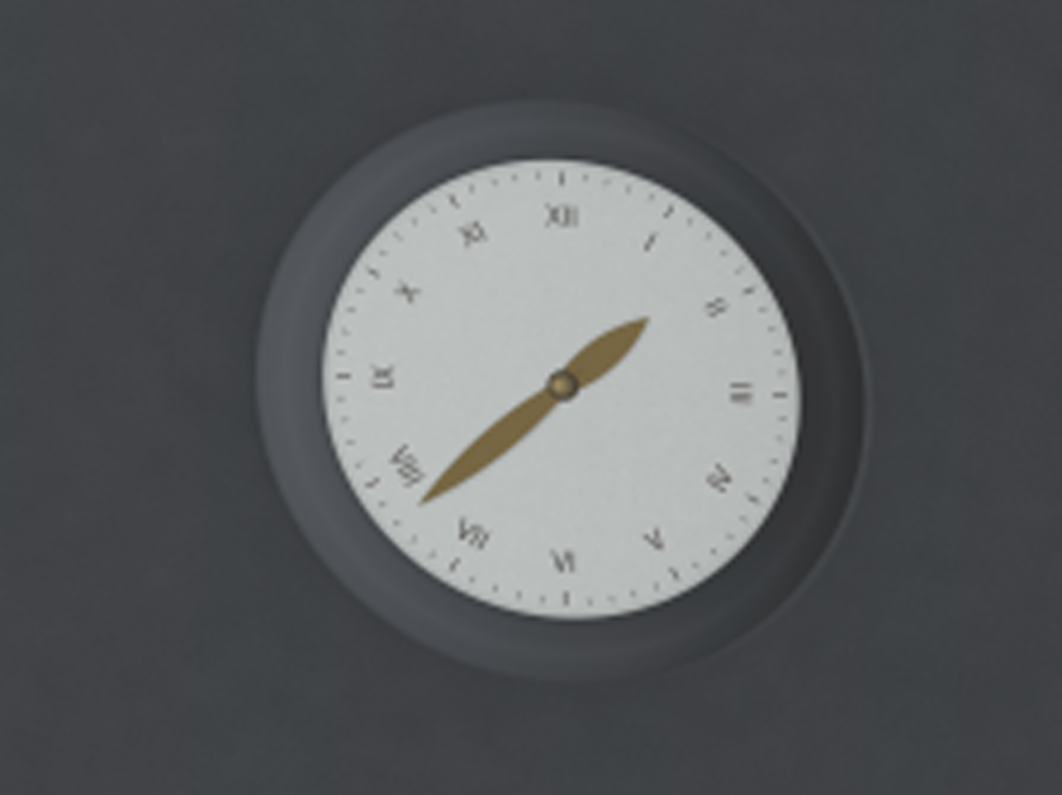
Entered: 1,38
